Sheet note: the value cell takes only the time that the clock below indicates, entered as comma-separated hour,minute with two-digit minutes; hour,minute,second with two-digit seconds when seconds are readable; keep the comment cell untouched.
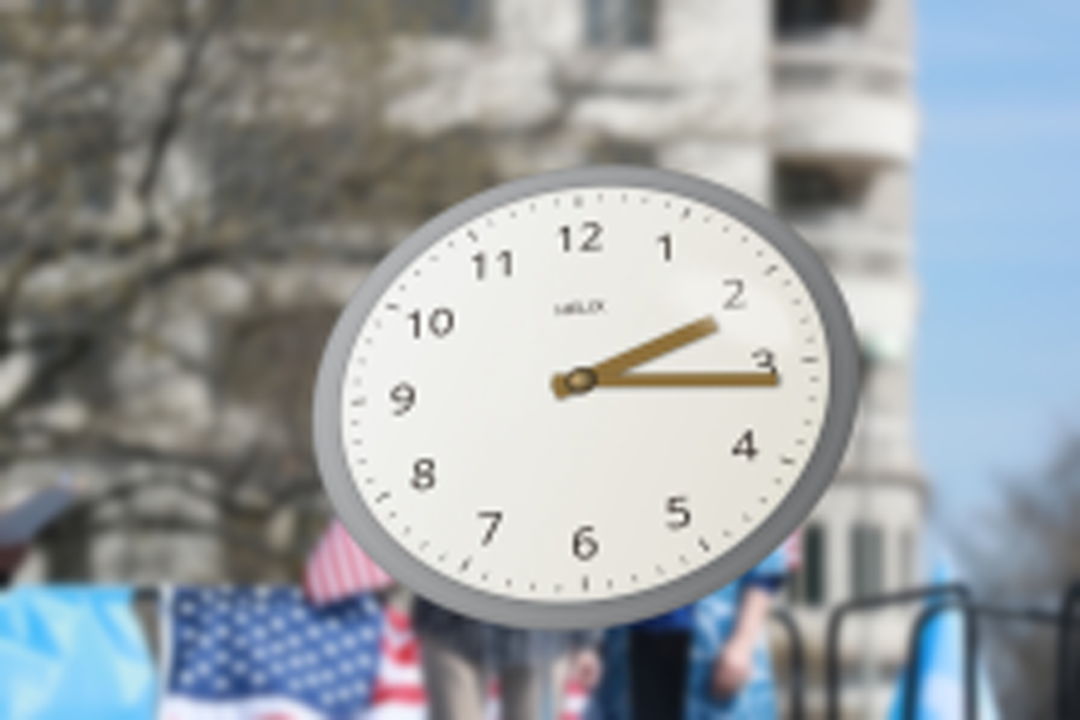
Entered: 2,16
